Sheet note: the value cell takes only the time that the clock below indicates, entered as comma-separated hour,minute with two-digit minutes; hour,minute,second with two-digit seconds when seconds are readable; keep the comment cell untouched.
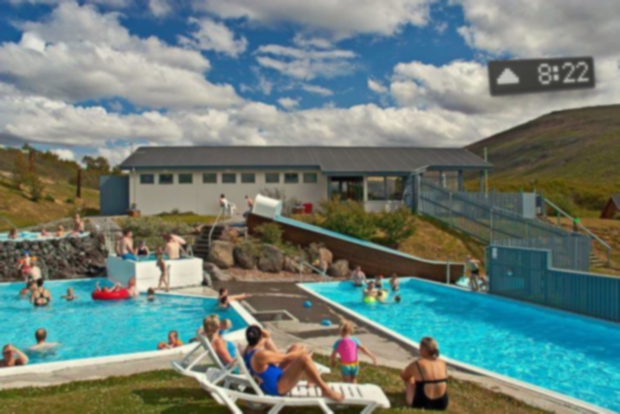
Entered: 8,22
